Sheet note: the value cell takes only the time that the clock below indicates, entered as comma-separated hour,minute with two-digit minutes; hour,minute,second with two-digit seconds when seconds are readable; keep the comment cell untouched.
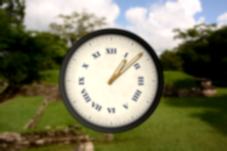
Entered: 1,08
